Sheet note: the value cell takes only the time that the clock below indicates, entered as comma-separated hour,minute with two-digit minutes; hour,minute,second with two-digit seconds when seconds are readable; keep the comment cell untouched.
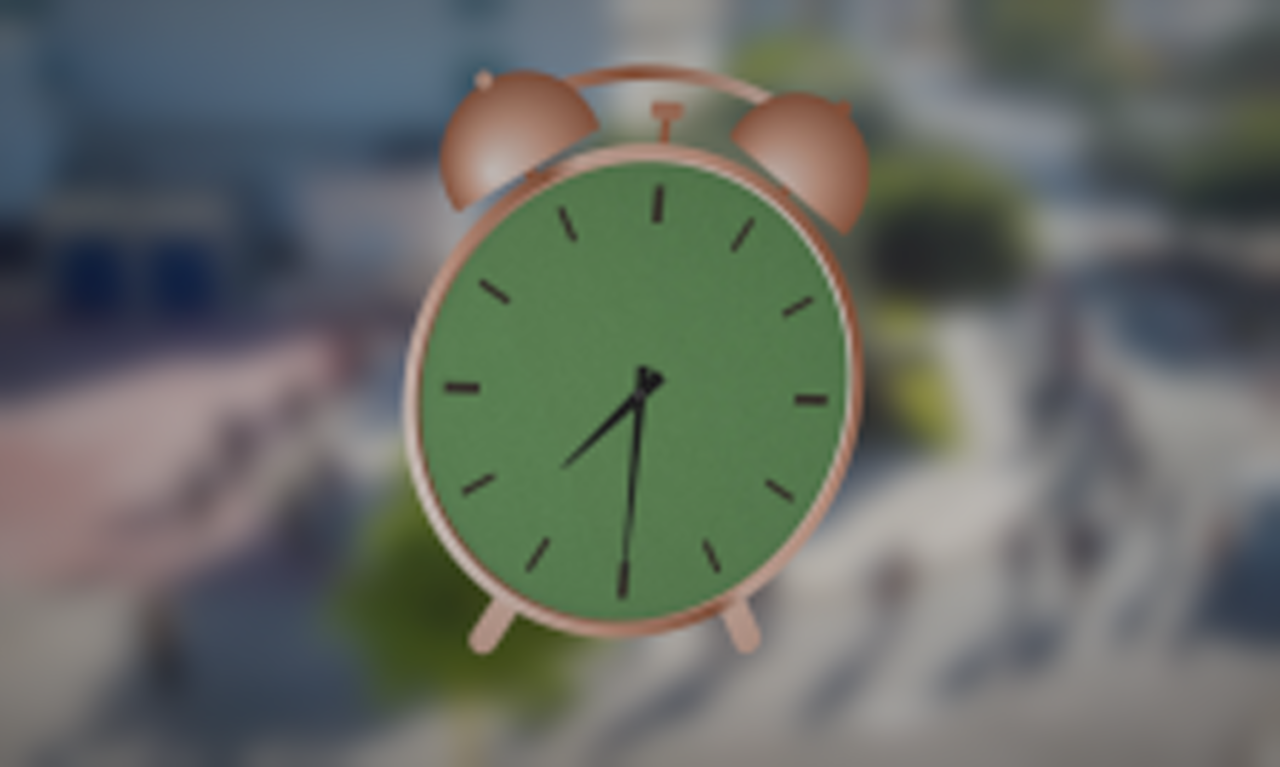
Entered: 7,30
